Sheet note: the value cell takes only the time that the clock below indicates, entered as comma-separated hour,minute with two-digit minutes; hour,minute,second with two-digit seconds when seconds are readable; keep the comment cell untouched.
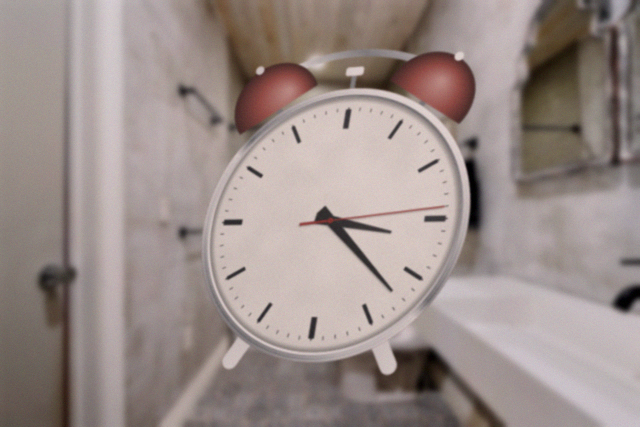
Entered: 3,22,14
